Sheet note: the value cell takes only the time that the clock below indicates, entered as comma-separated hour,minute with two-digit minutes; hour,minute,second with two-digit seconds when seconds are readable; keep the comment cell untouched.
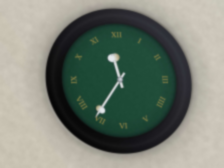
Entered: 11,36
